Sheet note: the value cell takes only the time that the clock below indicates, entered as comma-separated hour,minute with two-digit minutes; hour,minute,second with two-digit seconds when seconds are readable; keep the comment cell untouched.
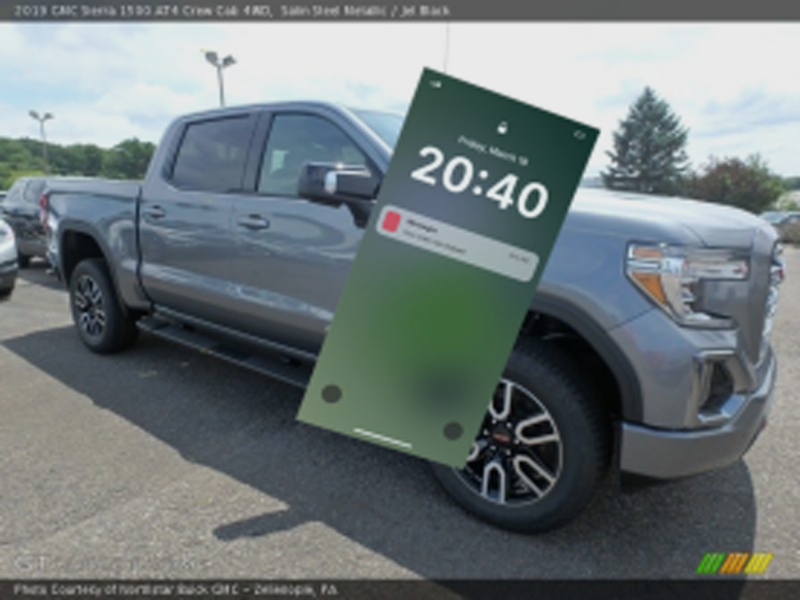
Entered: 20,40
